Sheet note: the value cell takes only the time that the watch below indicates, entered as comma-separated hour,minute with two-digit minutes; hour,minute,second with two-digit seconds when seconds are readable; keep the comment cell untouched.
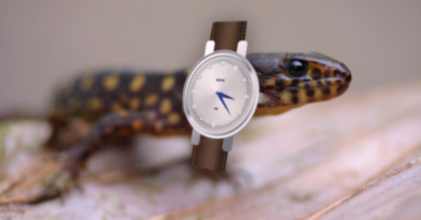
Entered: 3,23
